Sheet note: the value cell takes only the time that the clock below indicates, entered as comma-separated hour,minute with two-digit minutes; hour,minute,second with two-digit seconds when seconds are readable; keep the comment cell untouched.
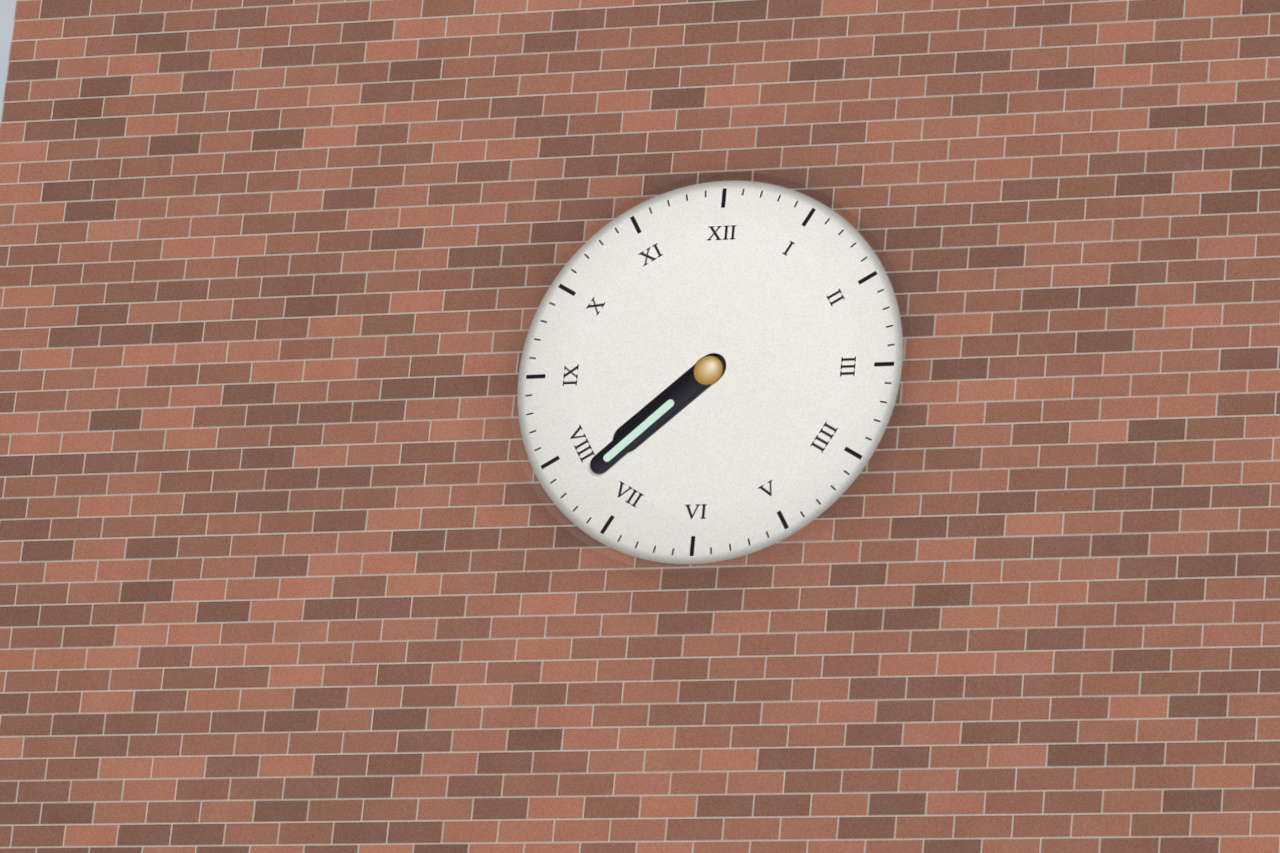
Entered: 7,38
